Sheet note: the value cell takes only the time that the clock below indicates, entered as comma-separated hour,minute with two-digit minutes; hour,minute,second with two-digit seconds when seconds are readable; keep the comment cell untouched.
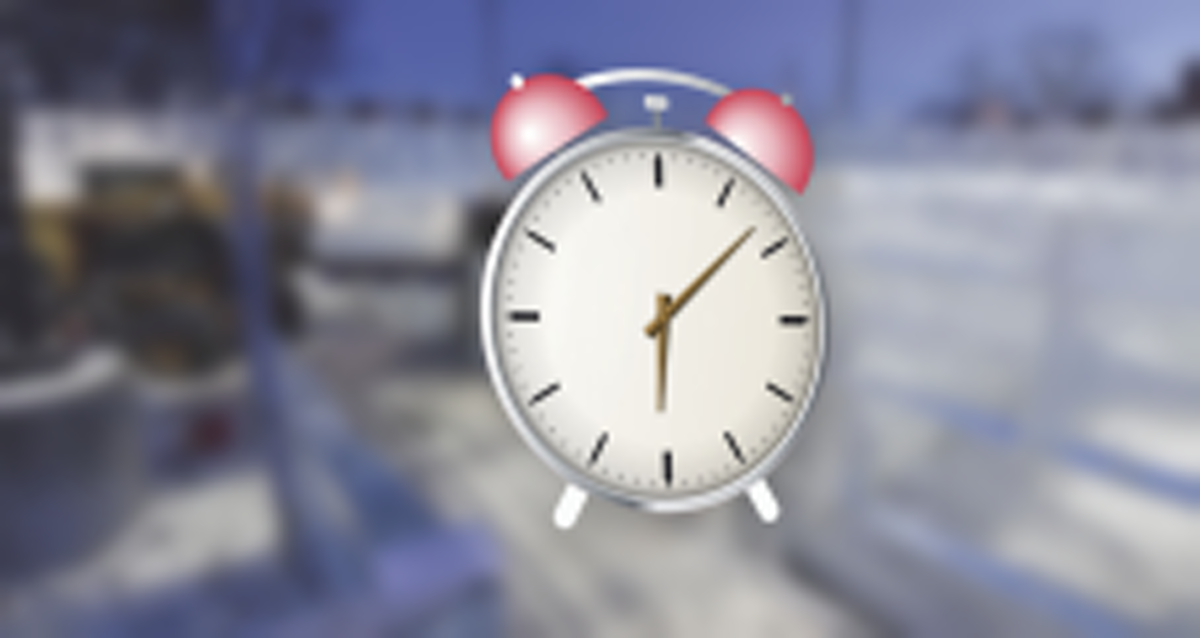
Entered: 6,08
